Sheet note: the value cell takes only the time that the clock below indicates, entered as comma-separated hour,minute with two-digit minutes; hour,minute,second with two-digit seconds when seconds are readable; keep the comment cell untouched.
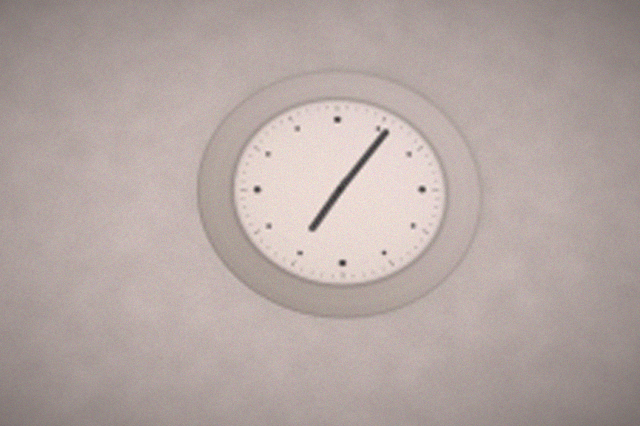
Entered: 7,06
